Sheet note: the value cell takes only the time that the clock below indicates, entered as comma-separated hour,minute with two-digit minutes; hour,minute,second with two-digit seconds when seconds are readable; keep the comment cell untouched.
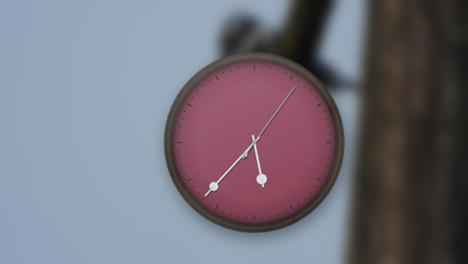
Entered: 5,37,06
